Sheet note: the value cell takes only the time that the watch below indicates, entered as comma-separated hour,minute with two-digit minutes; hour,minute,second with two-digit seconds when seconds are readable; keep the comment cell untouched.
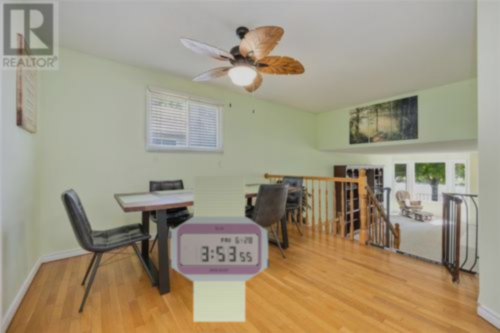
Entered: 3,53
